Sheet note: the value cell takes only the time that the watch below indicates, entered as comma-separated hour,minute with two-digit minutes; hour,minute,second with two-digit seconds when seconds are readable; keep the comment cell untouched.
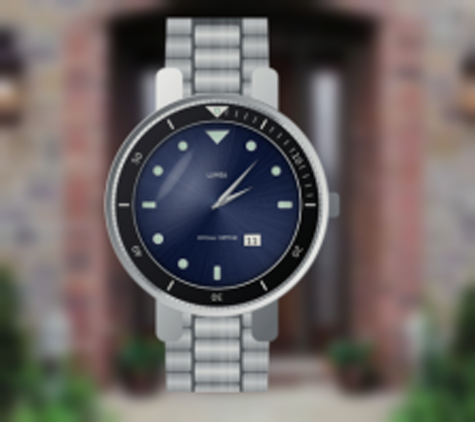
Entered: 2,07
